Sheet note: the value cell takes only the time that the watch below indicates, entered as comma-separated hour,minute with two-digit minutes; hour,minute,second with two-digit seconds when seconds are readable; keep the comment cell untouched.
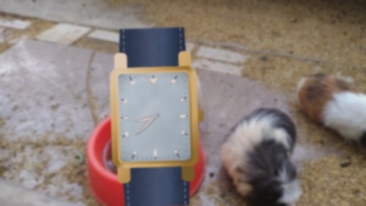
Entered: 8,38
